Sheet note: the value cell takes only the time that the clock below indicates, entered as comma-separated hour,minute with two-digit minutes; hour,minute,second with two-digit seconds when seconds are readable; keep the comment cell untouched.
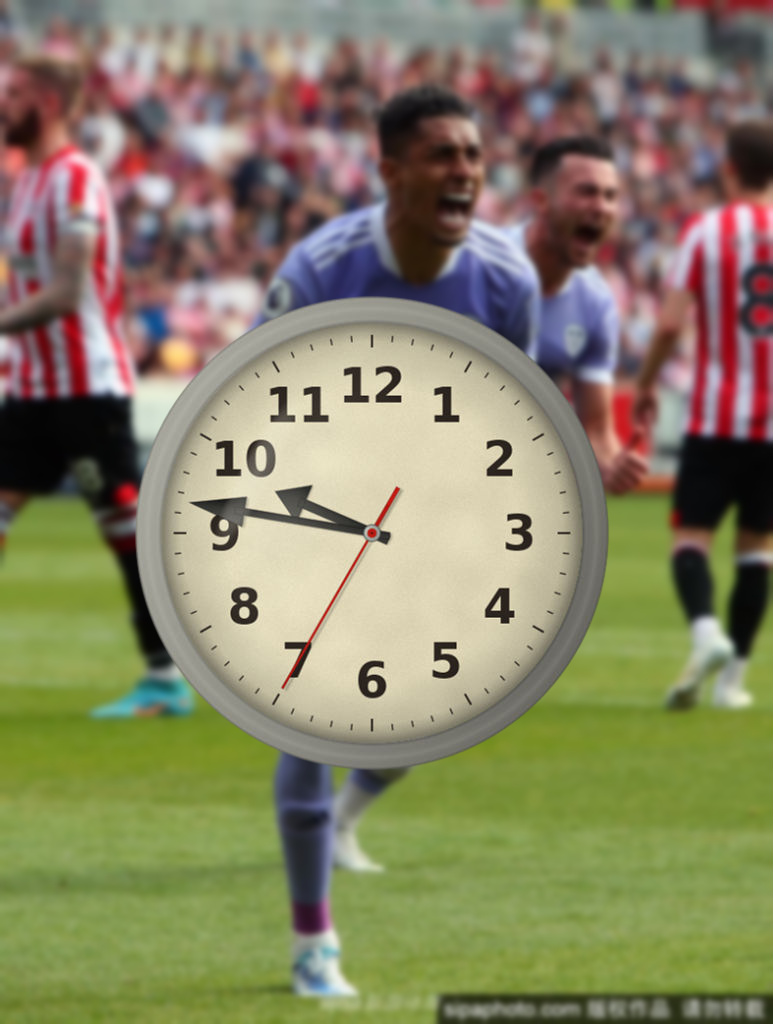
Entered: 9,46,35
